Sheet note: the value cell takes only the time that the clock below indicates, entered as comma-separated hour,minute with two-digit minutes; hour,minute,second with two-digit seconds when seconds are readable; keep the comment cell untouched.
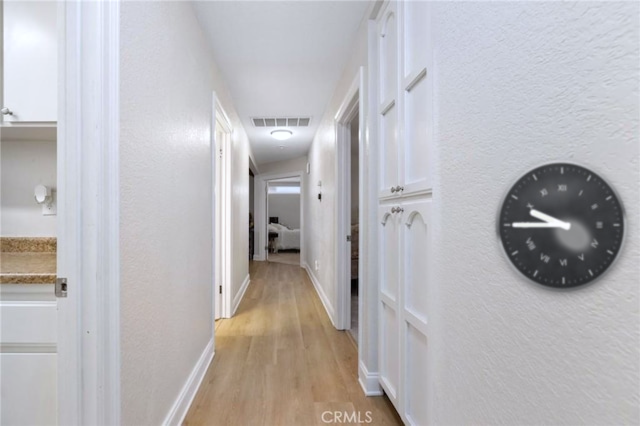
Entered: 9,45
